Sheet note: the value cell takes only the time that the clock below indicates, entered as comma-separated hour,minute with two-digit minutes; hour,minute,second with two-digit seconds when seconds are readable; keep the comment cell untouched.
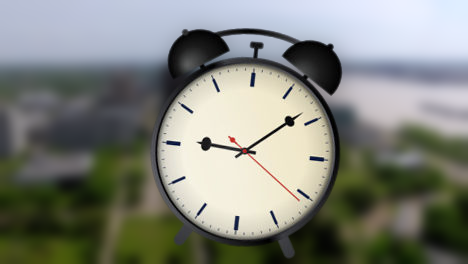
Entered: 9,08,21
